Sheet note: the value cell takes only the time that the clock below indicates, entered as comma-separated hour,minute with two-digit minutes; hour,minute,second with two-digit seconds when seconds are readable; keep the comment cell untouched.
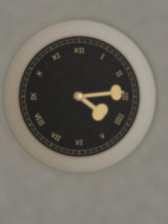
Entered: 4,14
